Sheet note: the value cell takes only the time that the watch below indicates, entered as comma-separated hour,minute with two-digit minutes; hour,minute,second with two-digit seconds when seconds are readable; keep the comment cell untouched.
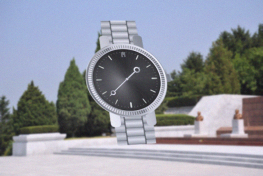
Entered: 1,38
